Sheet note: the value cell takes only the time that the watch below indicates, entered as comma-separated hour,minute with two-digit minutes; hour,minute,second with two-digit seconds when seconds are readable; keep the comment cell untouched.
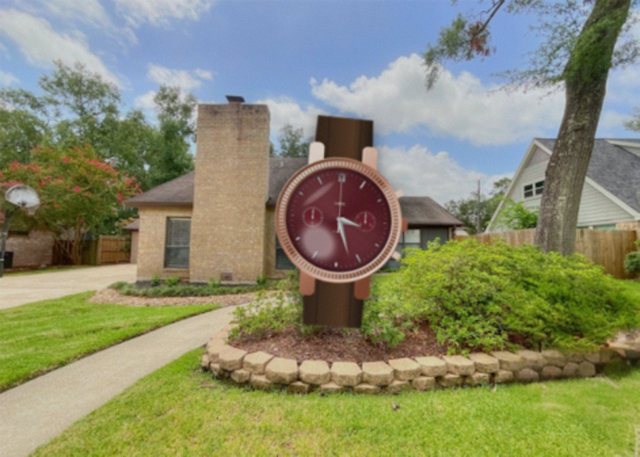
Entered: 3,27
